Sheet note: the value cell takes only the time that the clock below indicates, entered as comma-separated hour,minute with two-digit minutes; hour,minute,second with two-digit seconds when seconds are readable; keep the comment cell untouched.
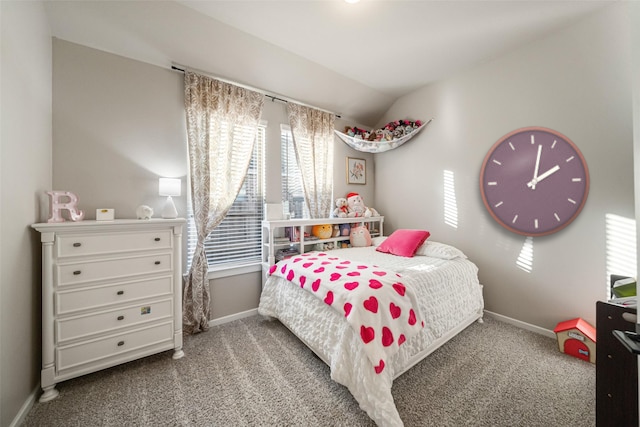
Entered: 2,02
